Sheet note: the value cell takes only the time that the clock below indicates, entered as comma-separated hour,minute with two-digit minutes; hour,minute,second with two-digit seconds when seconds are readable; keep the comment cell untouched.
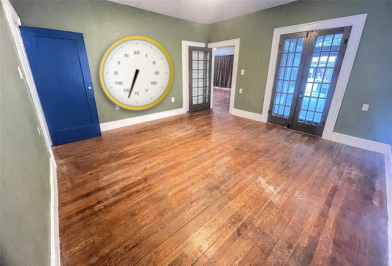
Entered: 6,33
